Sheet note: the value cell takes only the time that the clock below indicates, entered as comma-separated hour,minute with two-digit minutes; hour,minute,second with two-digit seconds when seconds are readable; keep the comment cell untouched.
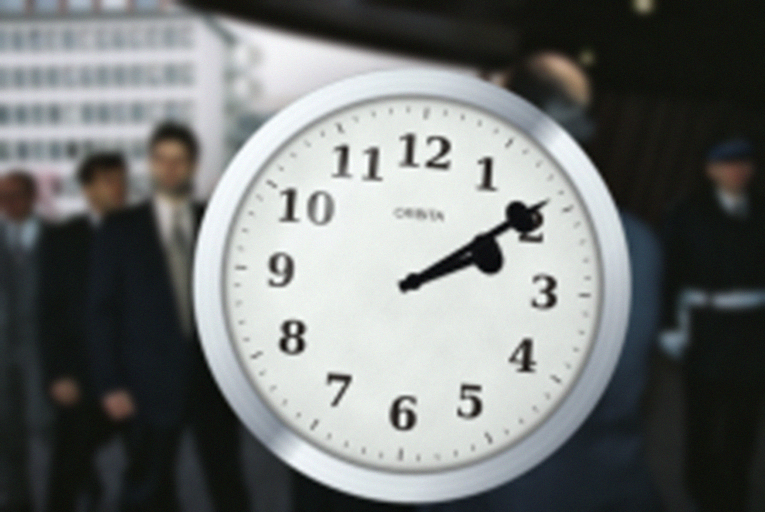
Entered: 2,09
